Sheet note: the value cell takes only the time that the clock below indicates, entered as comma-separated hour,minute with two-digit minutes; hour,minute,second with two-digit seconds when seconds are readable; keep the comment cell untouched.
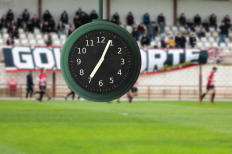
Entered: 7,04
